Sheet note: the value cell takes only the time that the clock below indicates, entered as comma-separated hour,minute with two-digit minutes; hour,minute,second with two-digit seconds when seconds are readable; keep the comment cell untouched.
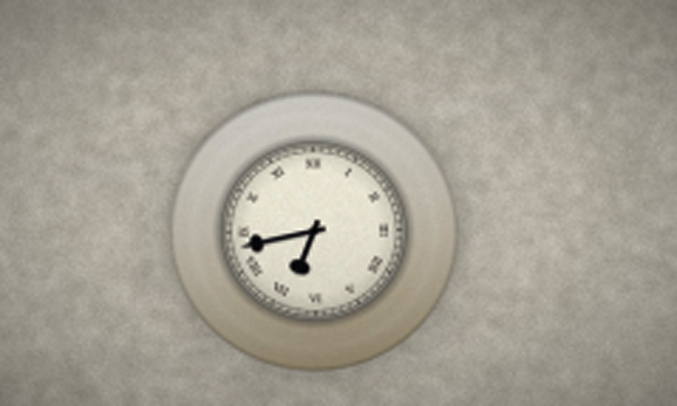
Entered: 6,43
